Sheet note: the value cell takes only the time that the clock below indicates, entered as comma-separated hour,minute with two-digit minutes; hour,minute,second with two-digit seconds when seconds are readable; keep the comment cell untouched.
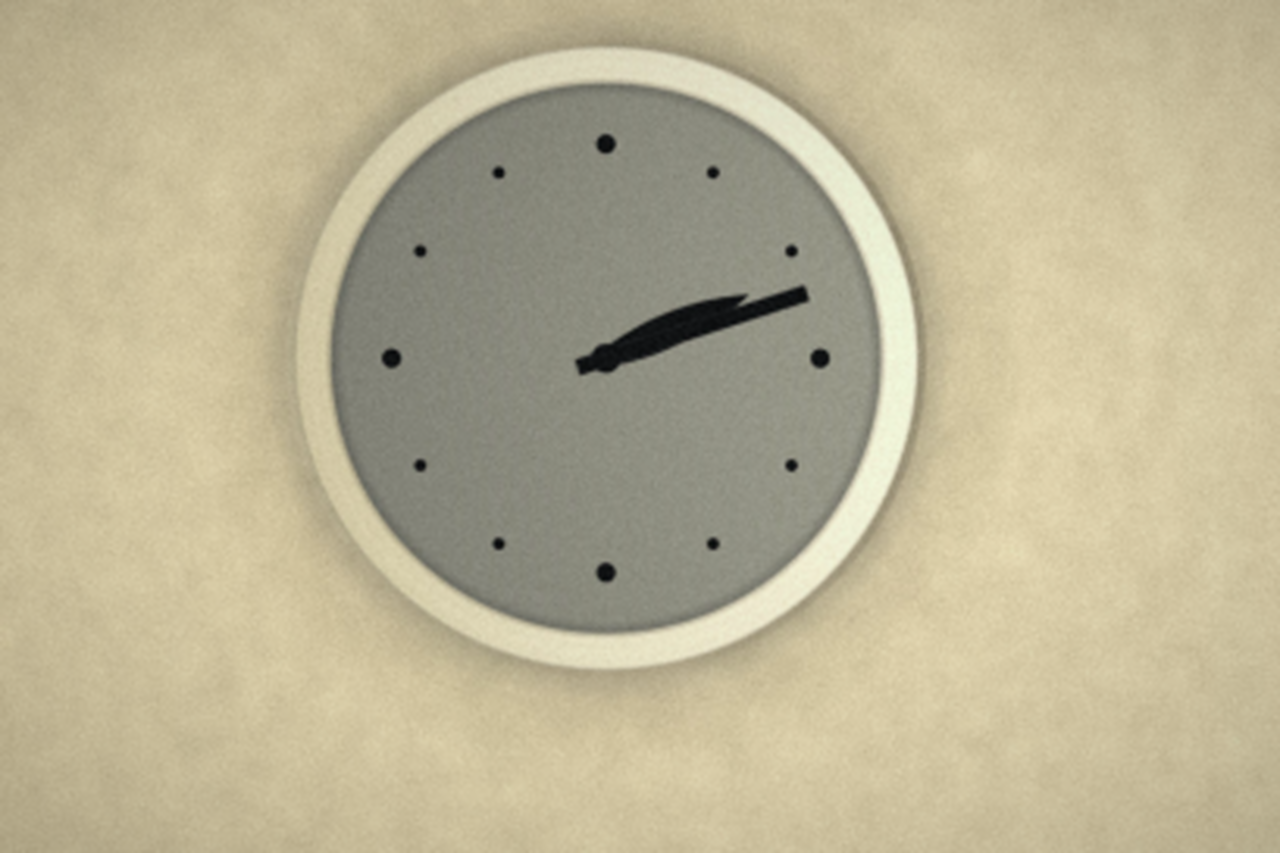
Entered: 2,12
